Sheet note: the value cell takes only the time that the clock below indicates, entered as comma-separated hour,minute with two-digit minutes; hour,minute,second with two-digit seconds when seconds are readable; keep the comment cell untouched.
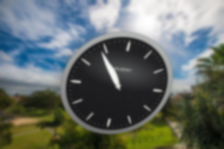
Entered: 10,54
